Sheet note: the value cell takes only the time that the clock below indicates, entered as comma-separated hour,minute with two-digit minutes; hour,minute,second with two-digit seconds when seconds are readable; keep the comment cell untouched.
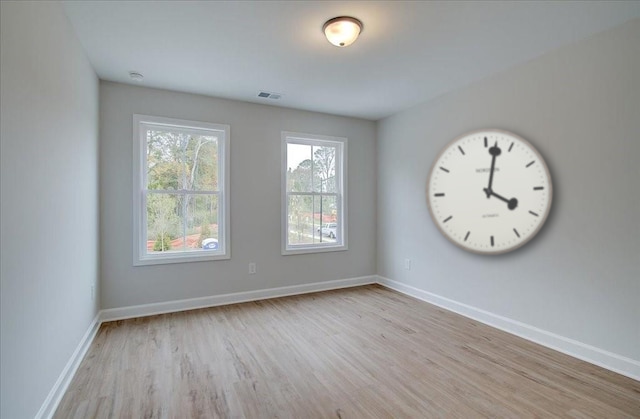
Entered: 4,02
